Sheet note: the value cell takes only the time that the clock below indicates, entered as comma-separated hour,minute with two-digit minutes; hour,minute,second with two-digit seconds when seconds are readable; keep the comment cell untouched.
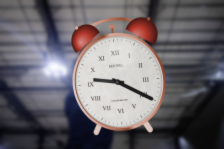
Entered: 9,20
